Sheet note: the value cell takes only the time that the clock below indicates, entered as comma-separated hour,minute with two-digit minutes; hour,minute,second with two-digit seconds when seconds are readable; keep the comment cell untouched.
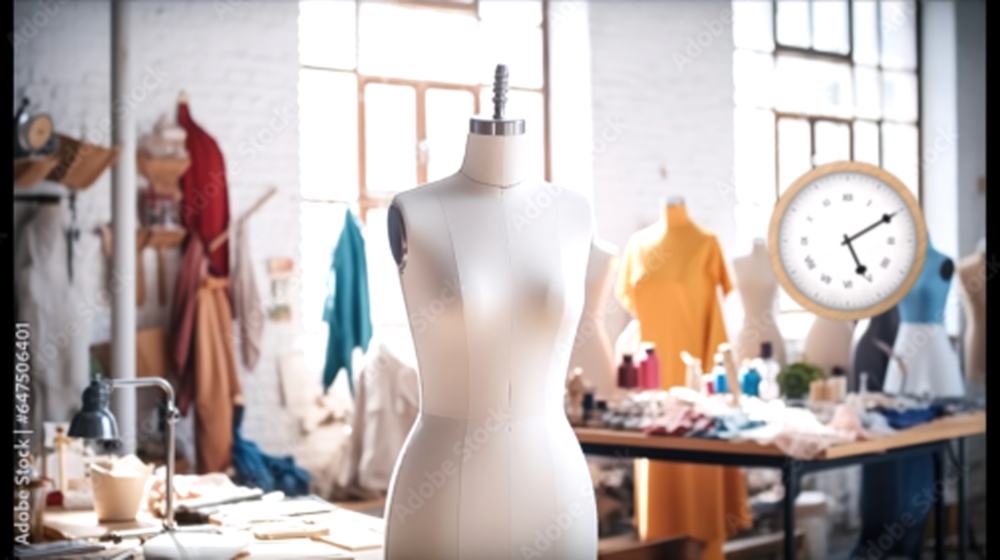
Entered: 5,10
